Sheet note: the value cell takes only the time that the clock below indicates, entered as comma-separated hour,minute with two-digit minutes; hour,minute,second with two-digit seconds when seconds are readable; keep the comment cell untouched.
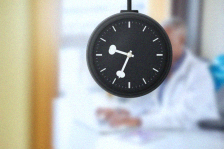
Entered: 9,34
